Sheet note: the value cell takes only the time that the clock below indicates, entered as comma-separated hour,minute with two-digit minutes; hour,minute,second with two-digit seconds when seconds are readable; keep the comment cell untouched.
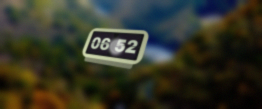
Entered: 6,52
